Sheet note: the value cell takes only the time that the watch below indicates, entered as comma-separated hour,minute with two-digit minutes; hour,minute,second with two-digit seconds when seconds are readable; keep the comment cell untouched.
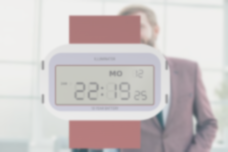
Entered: 22,19
